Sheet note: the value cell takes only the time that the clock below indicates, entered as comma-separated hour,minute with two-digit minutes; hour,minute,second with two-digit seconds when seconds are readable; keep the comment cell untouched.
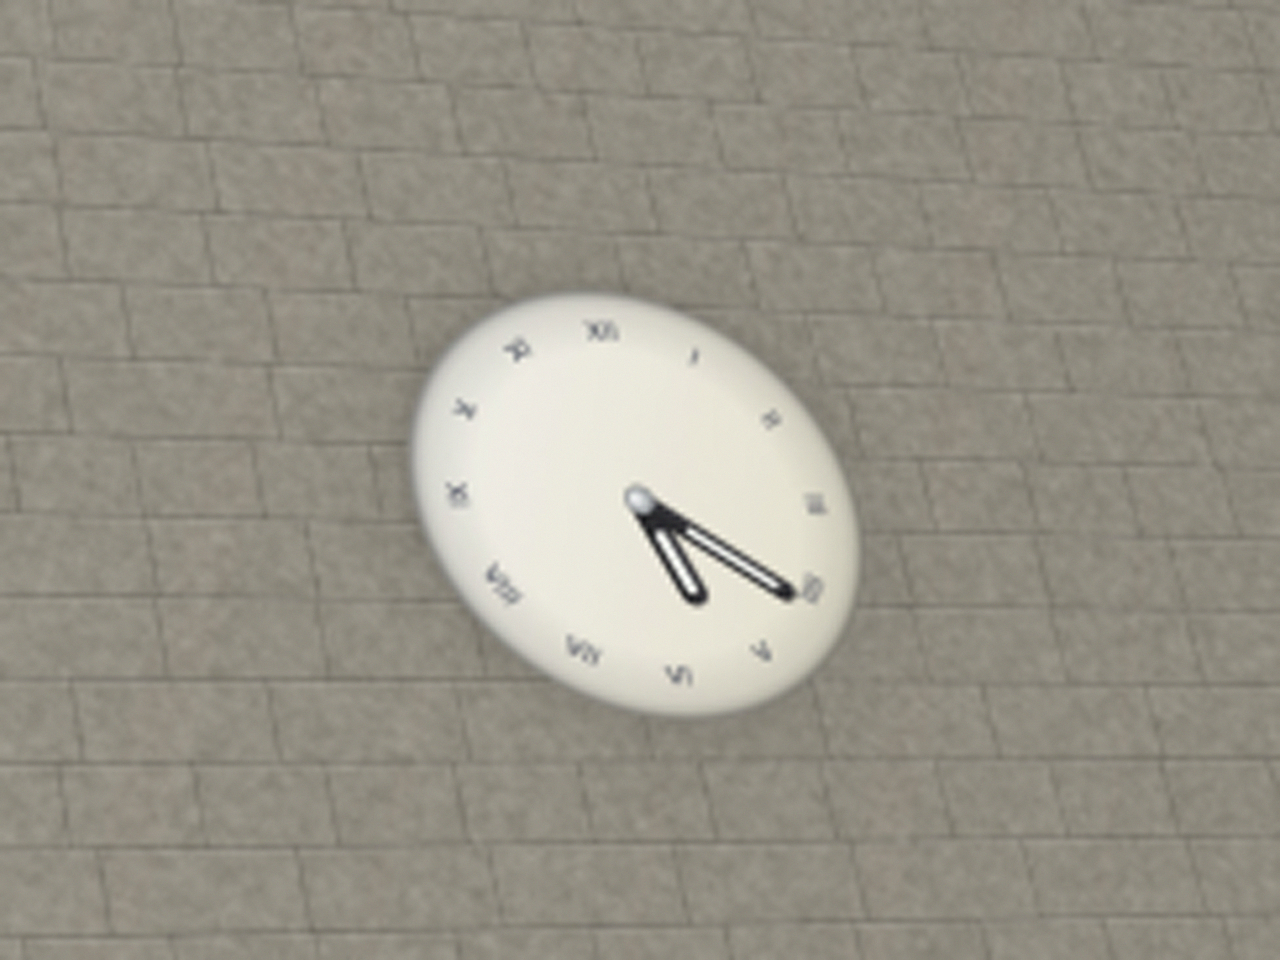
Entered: 5,21
